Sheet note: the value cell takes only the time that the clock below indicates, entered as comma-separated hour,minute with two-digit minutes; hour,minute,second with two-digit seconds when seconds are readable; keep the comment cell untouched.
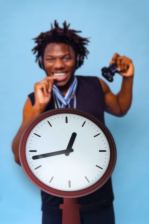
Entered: 12,43
